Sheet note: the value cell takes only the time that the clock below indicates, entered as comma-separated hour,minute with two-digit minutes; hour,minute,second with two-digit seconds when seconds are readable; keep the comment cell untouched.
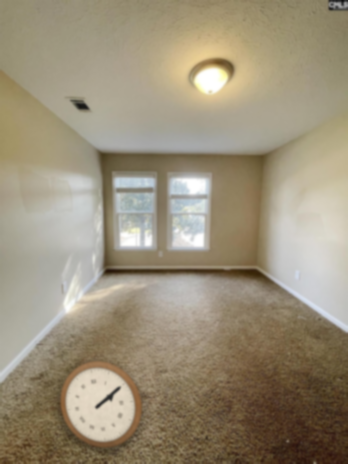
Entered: 2,10
